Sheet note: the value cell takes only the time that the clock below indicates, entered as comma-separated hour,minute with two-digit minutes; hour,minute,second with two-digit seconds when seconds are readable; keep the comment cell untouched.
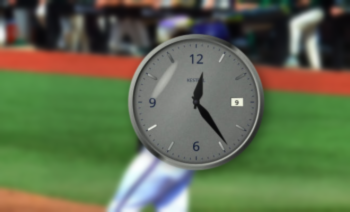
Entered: 12,24
